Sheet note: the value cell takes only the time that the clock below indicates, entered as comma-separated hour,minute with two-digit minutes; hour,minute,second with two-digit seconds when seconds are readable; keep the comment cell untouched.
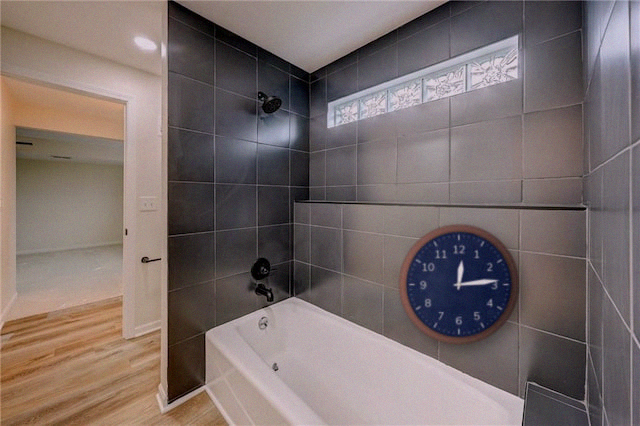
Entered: 12,14
